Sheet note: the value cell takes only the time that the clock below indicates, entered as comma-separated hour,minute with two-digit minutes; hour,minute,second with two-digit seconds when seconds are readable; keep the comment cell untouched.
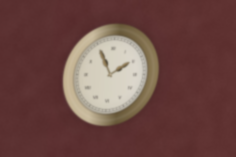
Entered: 1,55
